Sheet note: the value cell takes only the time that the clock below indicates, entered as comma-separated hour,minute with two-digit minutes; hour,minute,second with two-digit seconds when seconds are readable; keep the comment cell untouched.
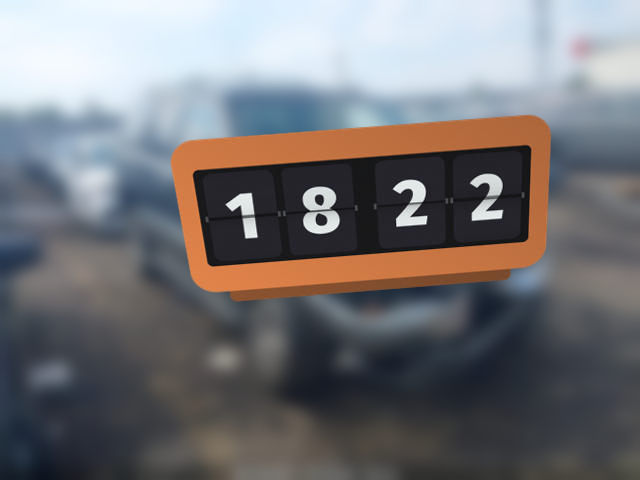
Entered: 18,22
